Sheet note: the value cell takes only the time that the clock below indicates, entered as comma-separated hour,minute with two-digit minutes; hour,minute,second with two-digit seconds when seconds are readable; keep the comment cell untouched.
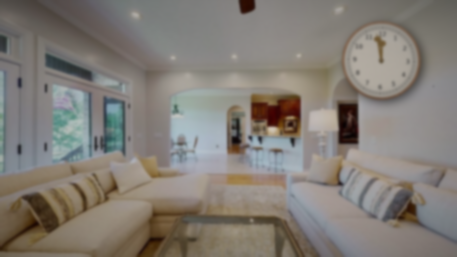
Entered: 11,58
